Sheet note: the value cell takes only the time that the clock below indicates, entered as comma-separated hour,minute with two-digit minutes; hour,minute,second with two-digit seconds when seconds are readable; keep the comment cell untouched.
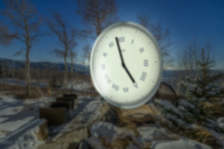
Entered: 4,58
